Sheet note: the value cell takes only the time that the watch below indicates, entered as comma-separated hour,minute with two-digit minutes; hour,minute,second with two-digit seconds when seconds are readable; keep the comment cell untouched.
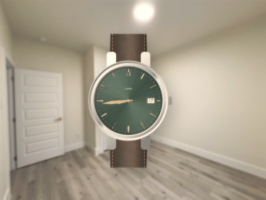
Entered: 8,44
